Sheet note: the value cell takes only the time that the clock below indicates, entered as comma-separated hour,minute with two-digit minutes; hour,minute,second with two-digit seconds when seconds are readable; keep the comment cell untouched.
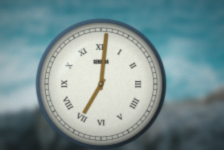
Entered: 7,01
